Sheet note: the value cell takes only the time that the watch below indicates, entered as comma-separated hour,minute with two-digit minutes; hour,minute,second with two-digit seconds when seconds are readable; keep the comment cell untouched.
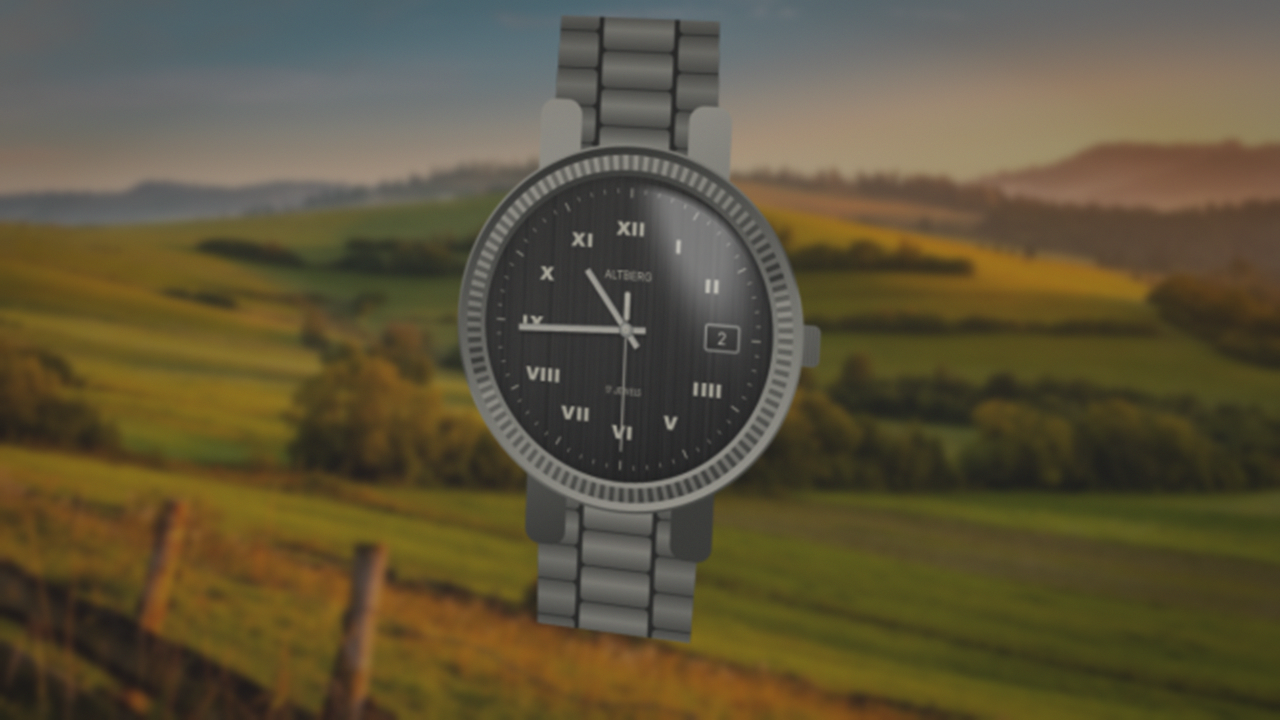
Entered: 10,44,30
